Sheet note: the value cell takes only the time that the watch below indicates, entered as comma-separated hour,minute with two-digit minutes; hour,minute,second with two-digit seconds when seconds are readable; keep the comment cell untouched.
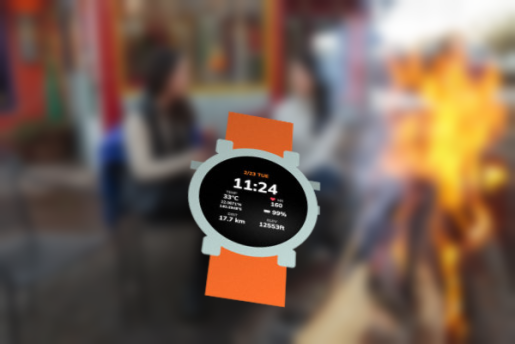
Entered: 11,24
